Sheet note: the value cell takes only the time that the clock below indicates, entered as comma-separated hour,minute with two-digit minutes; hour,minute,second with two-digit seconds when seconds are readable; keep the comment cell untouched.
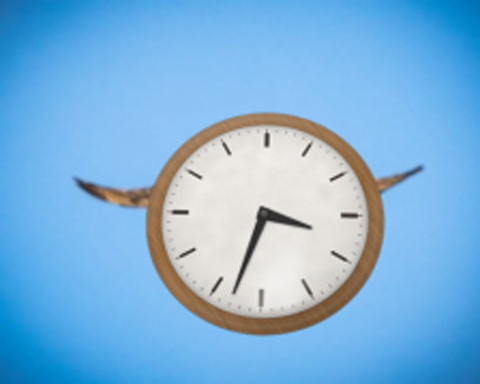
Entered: 3,33
